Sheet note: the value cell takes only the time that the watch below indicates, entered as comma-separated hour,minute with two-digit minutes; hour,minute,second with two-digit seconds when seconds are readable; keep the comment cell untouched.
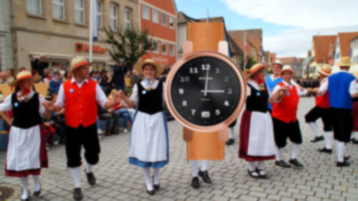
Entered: 3,01
